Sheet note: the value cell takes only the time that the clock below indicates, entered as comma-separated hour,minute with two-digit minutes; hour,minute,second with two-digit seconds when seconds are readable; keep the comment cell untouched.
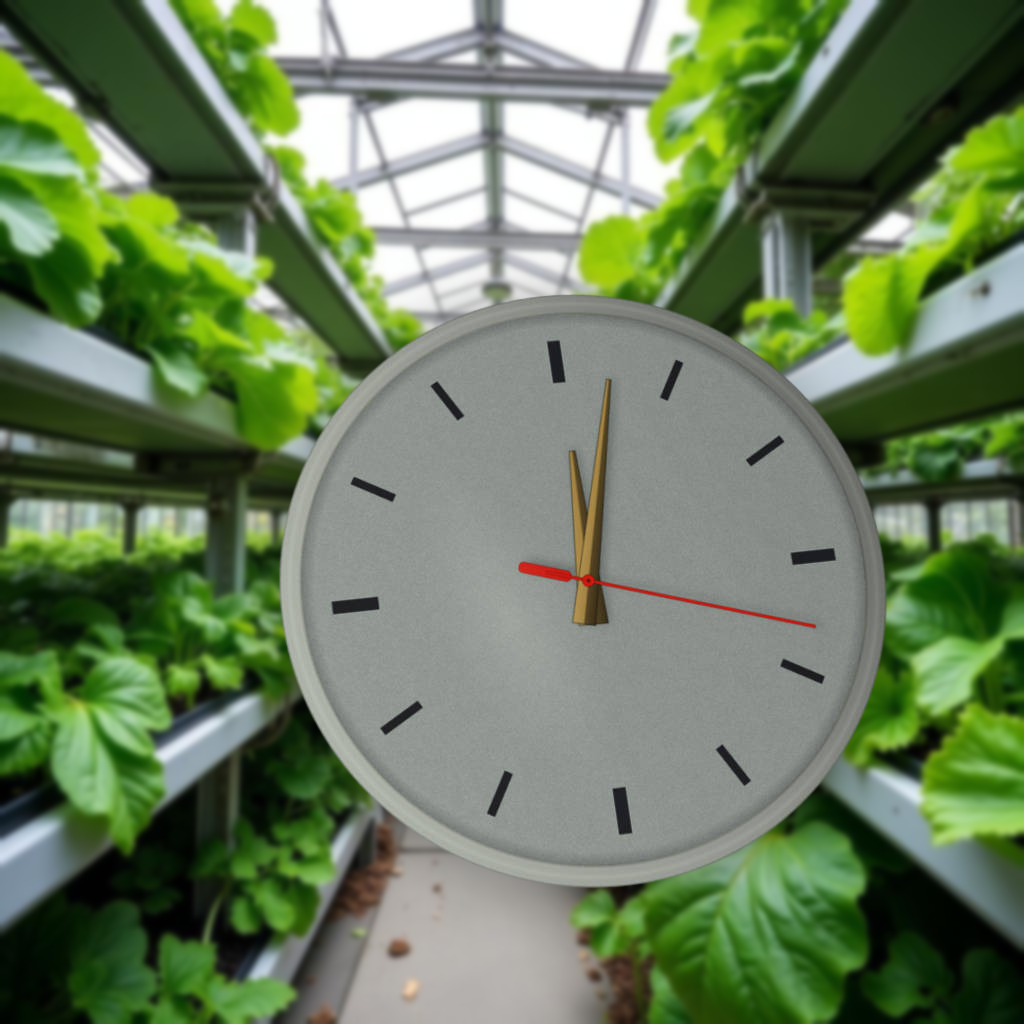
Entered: 12,02,18
